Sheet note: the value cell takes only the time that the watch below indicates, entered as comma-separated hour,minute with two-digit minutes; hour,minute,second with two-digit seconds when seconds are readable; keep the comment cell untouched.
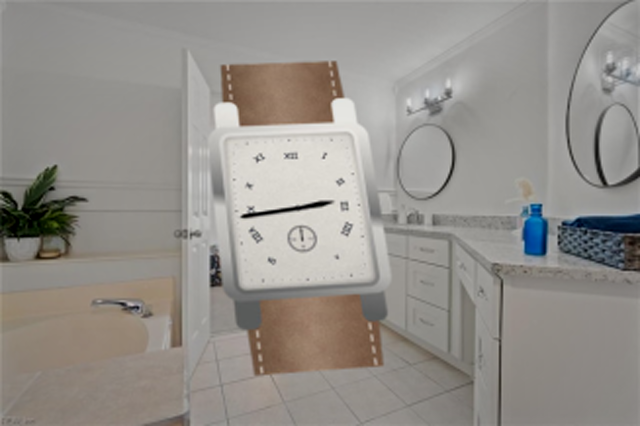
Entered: 2,44
